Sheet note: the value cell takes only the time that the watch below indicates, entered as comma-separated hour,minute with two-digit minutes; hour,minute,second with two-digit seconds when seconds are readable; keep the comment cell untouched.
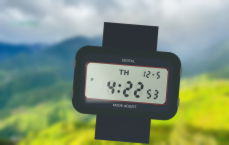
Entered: 4,22,53
